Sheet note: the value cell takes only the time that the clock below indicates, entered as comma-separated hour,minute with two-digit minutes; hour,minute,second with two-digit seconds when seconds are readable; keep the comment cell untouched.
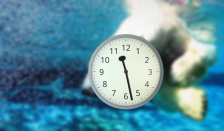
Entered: 11,28
